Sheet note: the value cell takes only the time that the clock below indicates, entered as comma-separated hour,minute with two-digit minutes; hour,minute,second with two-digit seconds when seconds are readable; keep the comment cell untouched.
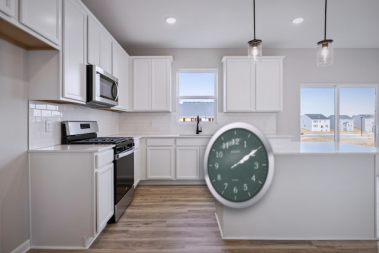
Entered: 2,10
